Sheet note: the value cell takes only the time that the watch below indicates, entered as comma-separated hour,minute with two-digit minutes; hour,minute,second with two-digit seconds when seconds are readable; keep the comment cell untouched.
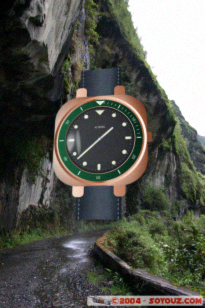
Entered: 1,38
